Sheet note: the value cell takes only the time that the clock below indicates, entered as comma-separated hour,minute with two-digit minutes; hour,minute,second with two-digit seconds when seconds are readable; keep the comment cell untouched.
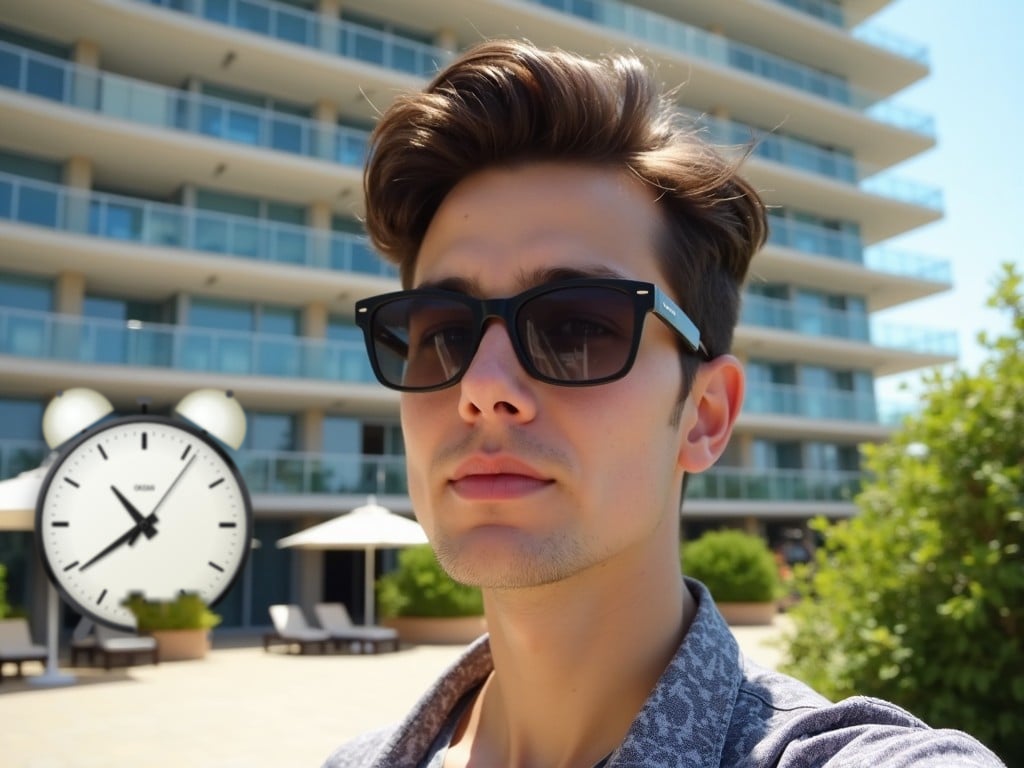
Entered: 10,39,06
